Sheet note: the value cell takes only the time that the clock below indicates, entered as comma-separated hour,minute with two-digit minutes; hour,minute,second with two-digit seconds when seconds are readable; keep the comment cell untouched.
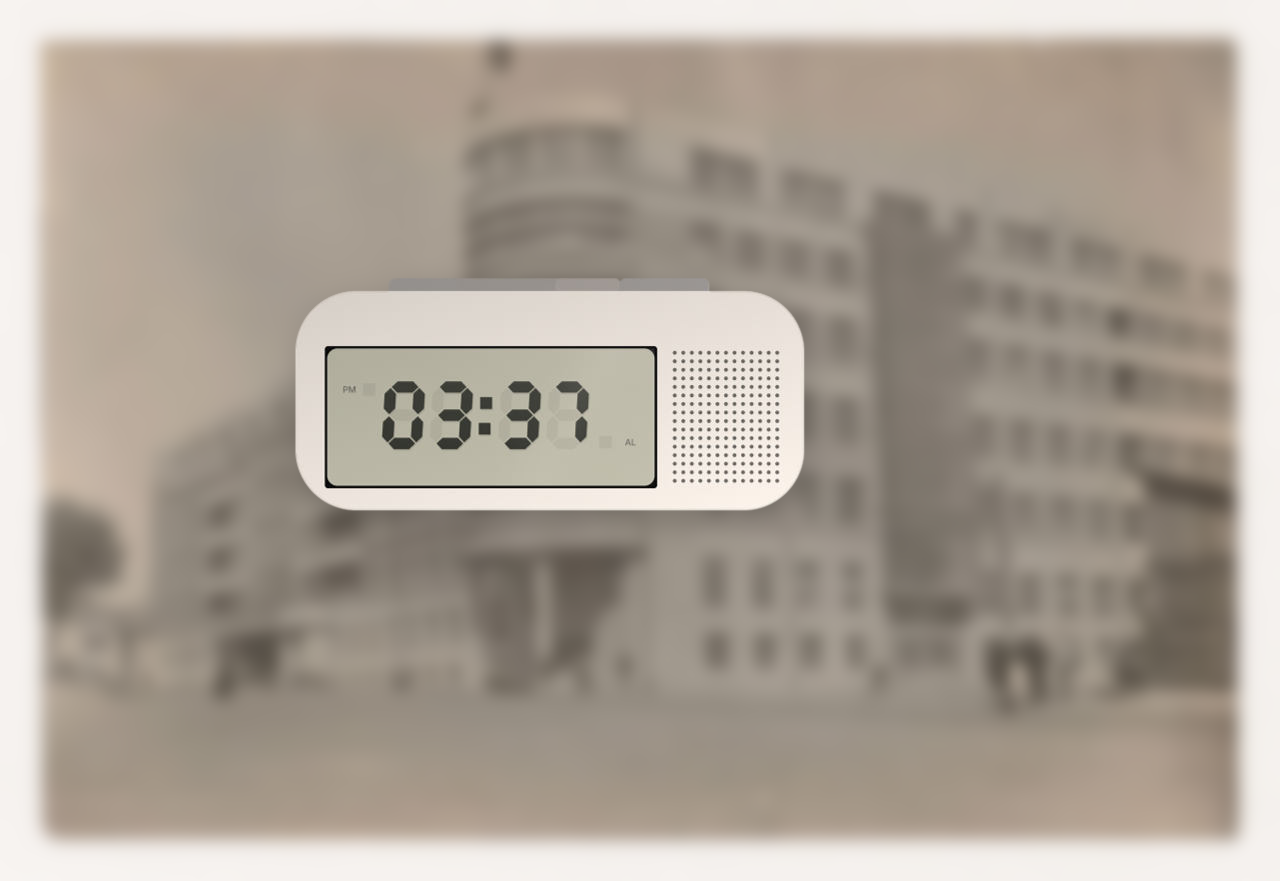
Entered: 3,37
